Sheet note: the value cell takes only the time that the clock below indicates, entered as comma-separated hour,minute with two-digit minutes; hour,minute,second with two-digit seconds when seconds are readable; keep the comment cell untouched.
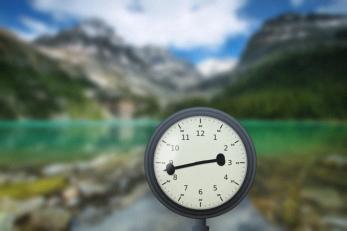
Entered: 2,43
